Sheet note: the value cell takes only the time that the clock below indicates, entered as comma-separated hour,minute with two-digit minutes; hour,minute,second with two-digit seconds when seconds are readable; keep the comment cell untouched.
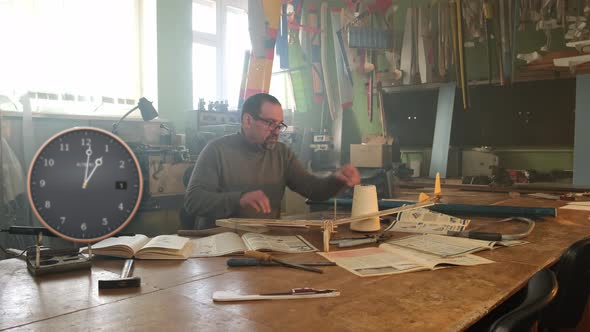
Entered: 1,01
